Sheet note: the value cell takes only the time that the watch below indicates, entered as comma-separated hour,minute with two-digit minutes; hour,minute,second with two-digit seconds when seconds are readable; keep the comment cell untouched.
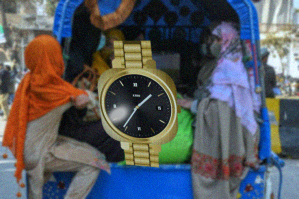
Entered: 1,36
